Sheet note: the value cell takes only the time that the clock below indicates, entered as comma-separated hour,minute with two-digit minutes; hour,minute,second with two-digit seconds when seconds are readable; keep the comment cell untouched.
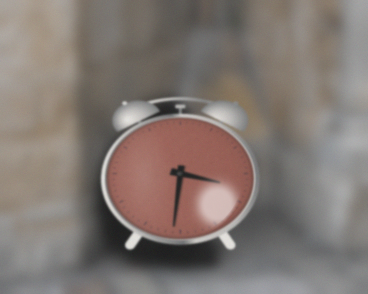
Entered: 3,31
